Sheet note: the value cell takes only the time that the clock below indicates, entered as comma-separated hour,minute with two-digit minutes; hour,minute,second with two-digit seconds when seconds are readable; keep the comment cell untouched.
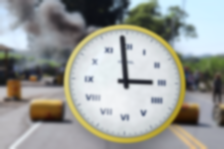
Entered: 2,59
